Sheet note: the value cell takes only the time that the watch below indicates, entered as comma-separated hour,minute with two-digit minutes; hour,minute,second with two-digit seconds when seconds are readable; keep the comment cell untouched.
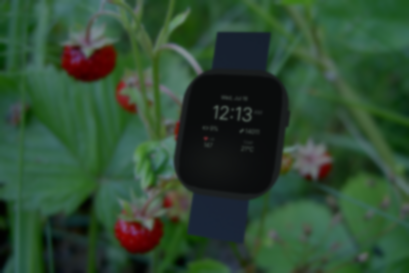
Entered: 12,13
